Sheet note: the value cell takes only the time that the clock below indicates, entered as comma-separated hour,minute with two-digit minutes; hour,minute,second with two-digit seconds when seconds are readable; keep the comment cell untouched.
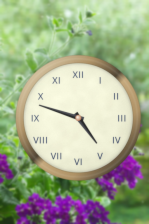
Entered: 4,48
